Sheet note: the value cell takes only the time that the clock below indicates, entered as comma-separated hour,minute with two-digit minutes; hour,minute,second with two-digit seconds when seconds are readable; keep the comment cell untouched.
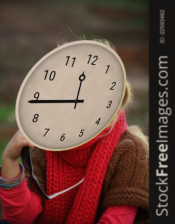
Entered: 11,44
